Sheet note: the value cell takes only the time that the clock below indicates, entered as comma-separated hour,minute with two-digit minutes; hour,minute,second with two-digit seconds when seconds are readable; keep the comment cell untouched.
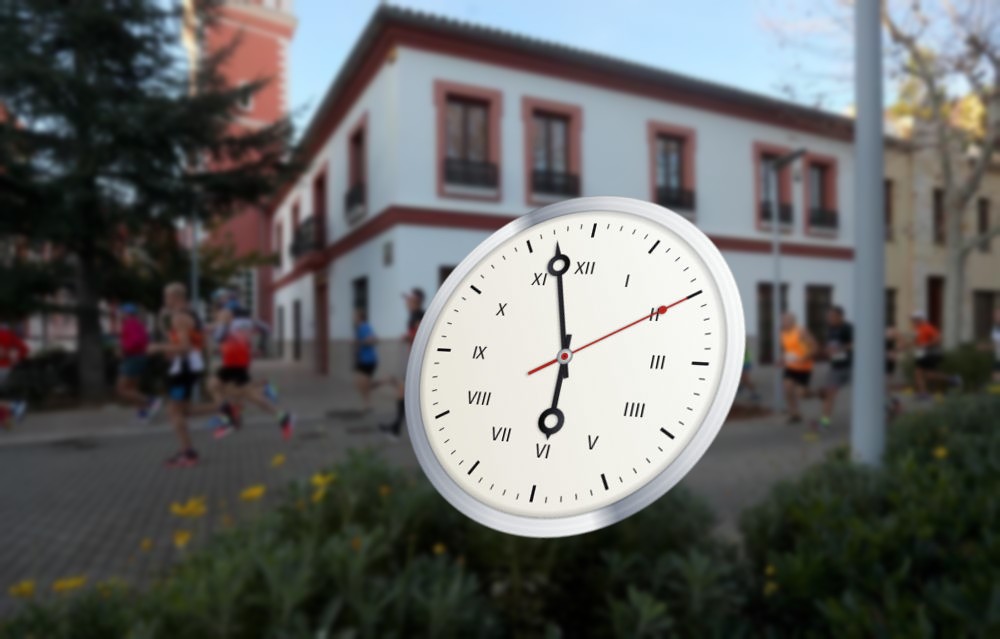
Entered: 5,57,10
